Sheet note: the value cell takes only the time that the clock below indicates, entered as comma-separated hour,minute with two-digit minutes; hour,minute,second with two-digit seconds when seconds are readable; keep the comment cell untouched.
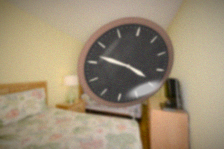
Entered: 3,47
